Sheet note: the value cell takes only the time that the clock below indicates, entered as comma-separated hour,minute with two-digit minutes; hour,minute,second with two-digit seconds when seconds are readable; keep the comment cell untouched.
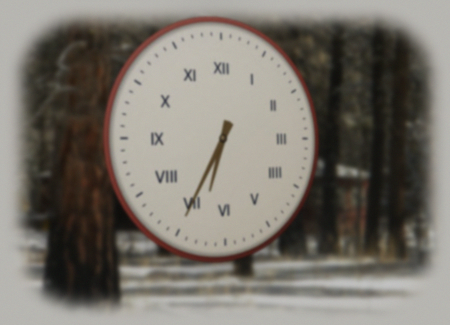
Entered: 6,35
